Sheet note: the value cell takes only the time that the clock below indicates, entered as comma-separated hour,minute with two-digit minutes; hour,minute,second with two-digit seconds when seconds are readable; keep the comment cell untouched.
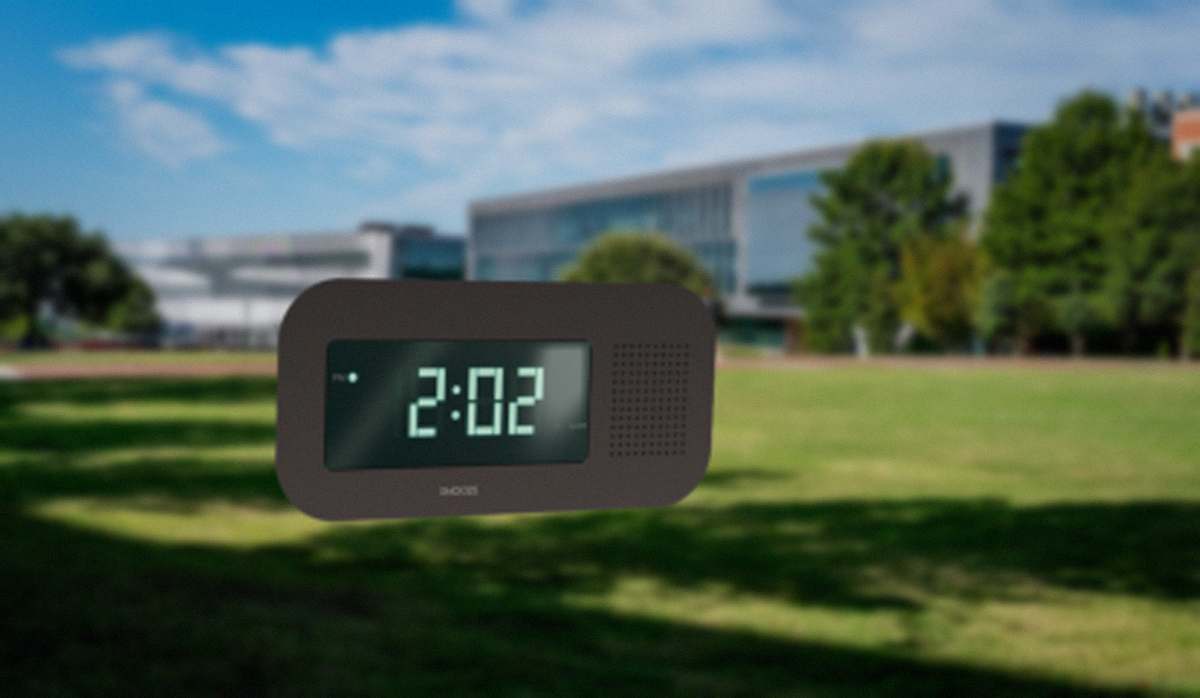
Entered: 2,02
